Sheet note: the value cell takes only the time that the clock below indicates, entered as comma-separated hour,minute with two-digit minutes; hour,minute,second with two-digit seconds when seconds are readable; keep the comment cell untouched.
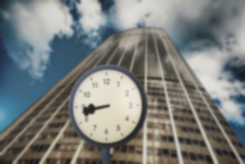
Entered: 8,43
